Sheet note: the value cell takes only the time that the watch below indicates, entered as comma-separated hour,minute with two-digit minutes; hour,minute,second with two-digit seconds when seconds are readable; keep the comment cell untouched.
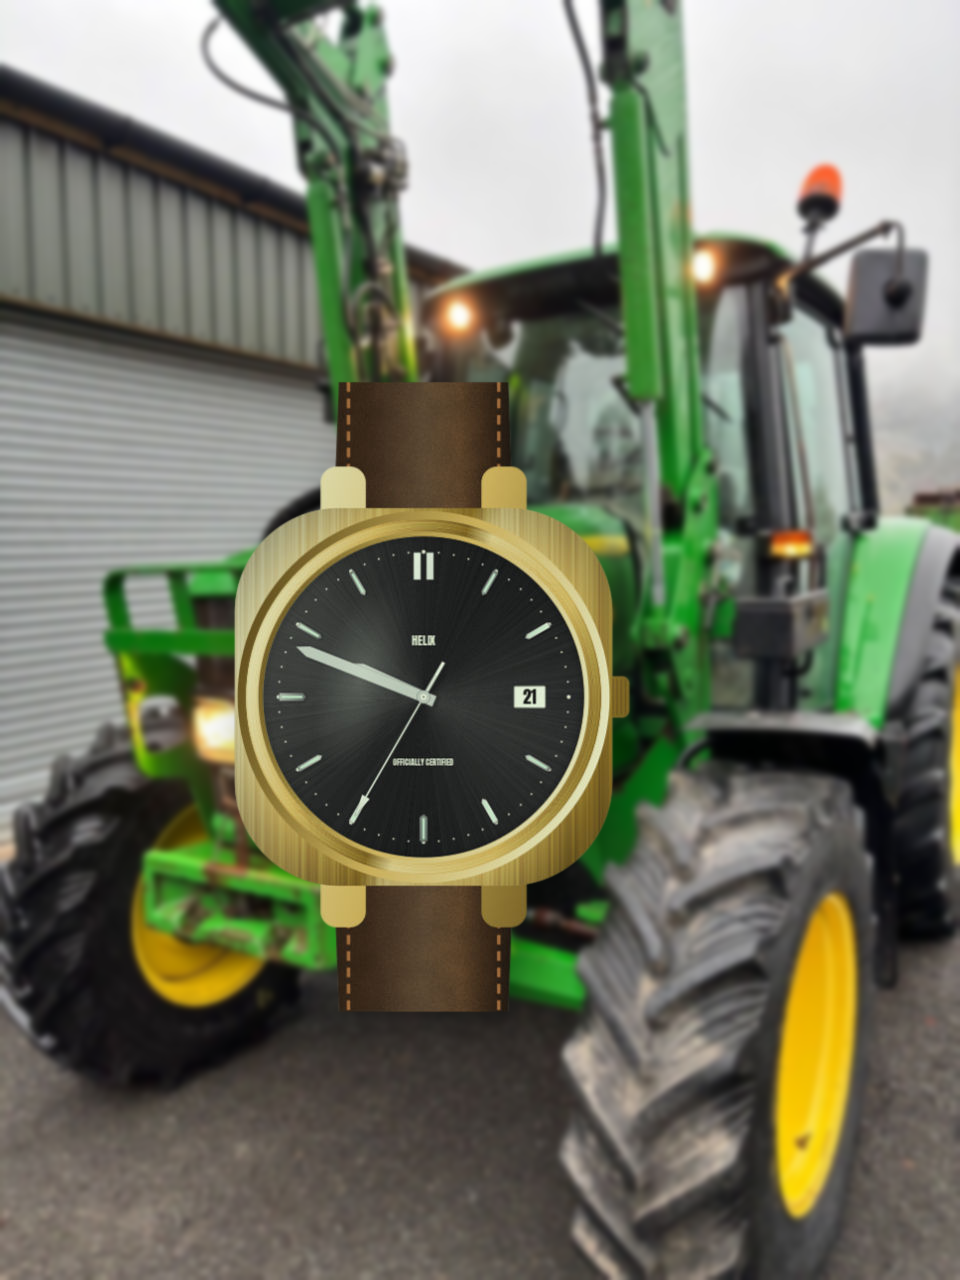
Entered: 9,48,35
